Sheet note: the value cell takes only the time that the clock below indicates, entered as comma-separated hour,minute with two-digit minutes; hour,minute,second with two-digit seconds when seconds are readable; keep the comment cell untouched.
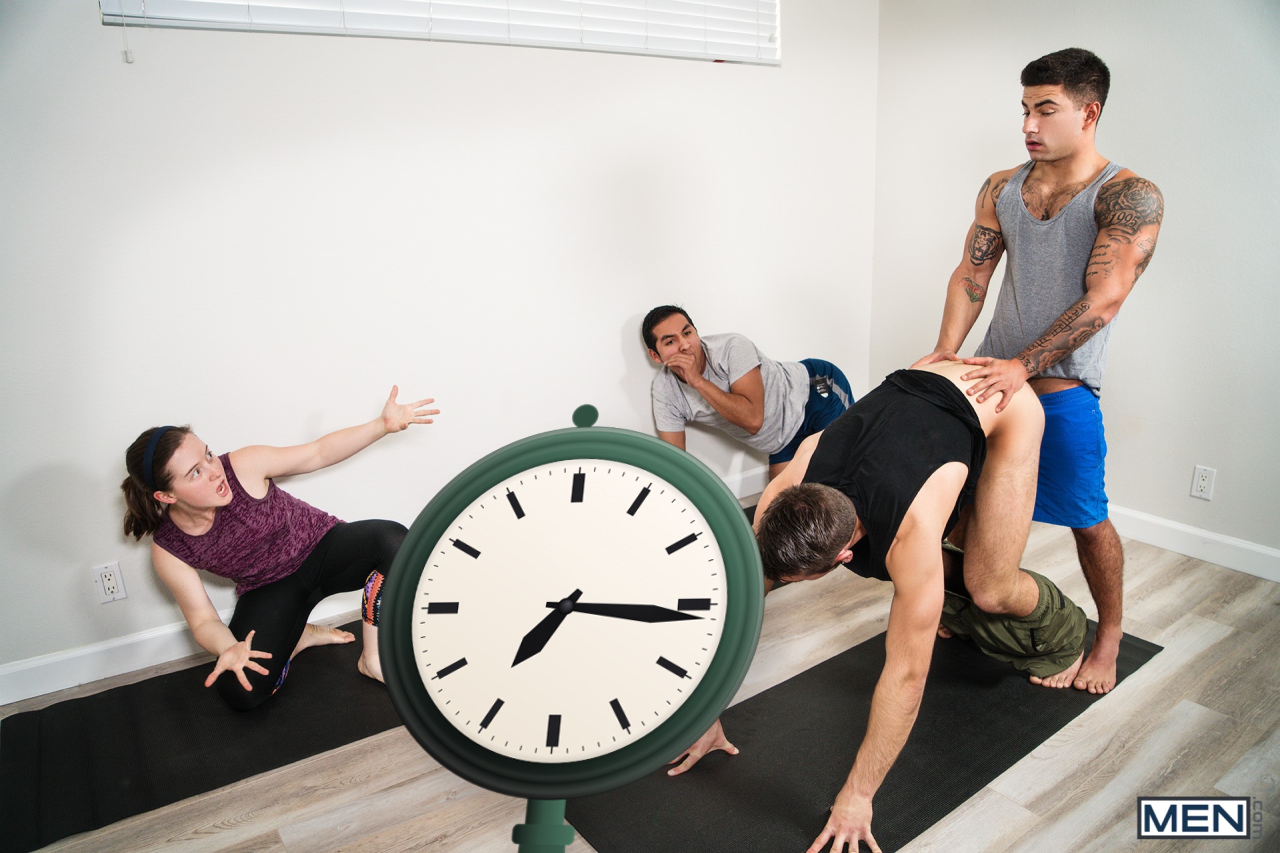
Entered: 7,16
